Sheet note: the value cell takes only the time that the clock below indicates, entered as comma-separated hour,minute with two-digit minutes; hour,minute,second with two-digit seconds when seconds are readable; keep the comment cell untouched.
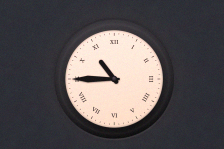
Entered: 10,45
